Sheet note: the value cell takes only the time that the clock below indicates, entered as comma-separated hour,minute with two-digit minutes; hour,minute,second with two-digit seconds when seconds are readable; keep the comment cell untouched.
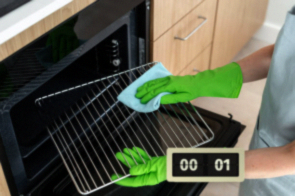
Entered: 0,01
